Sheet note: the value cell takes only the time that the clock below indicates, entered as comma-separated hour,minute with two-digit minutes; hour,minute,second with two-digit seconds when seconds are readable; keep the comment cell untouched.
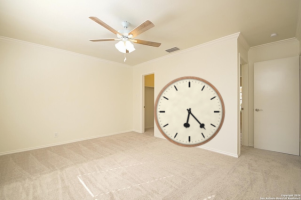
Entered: 6,23
